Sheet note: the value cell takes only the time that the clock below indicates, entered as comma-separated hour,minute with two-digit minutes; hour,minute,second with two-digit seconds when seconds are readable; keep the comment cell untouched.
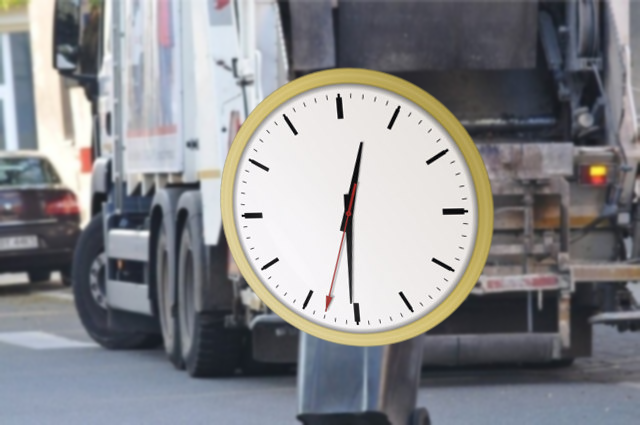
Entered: 12,30,33
